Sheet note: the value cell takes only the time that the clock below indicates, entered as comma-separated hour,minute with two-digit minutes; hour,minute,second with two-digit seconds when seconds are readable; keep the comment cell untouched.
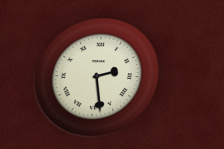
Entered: 2,28
